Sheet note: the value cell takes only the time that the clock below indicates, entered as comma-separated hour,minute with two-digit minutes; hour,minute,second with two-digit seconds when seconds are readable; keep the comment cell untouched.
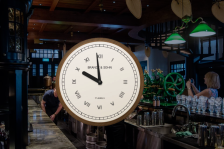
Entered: 9,59
